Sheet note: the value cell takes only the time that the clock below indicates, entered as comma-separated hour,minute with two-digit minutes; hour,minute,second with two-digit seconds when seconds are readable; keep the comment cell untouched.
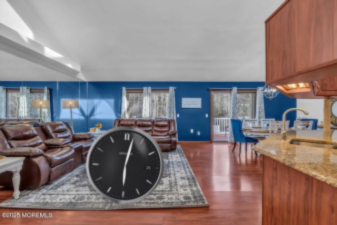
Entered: 6,02
